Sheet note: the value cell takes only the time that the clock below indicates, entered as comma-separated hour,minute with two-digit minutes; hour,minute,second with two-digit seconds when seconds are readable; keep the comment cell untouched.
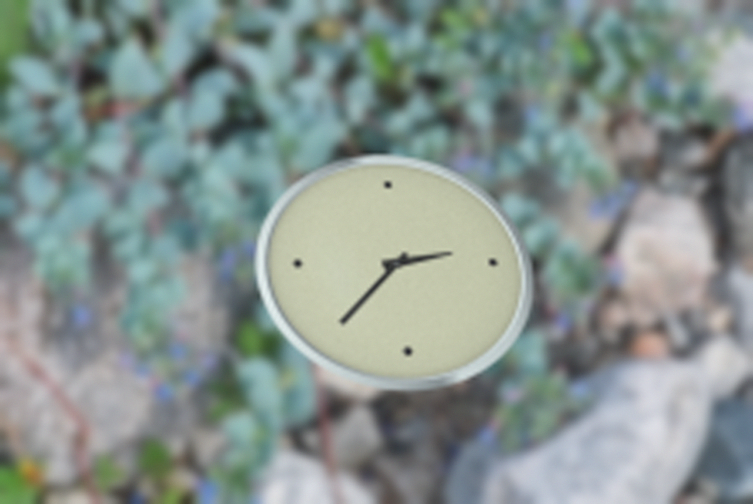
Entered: 2,37
